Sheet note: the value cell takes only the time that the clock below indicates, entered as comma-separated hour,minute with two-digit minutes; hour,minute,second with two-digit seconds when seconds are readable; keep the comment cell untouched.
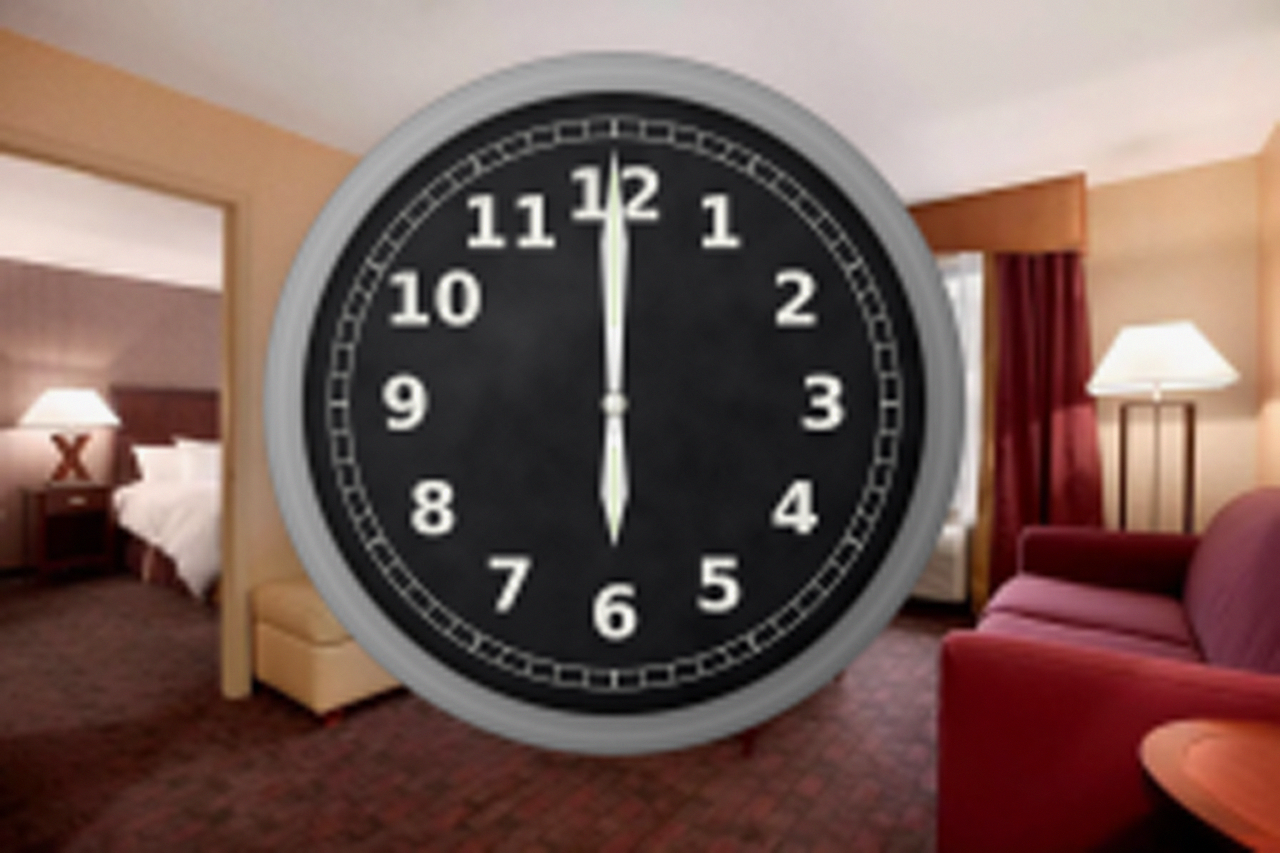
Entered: 6,00
